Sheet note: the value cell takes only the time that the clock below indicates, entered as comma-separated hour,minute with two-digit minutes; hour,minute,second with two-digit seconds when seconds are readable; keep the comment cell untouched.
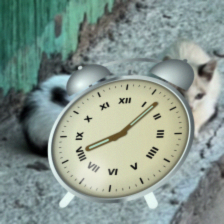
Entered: 8,07
